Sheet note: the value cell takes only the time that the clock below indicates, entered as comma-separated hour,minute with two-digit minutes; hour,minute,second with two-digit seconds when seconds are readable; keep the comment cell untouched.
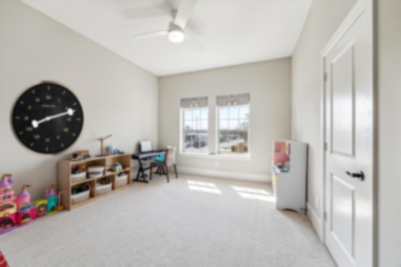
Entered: 8,12
